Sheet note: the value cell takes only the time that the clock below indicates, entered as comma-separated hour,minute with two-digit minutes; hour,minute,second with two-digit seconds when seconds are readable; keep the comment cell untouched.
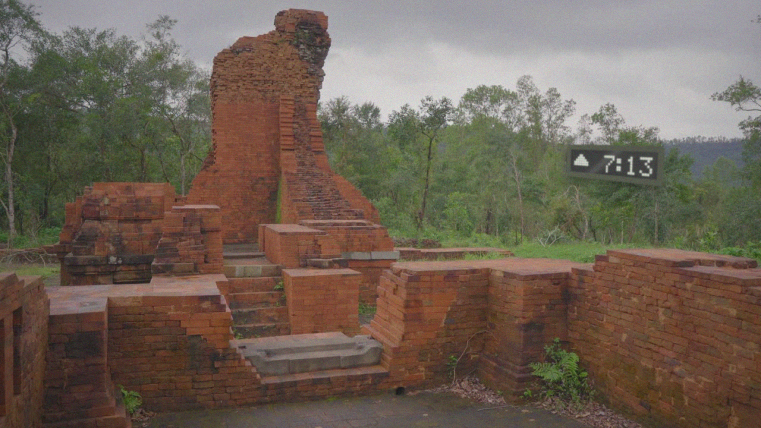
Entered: 7,13
